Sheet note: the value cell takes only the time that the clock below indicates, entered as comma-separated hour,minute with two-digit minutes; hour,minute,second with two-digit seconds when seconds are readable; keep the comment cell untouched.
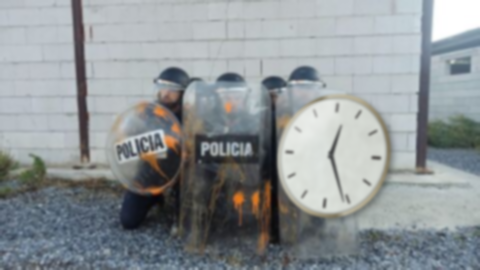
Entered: 12,26
